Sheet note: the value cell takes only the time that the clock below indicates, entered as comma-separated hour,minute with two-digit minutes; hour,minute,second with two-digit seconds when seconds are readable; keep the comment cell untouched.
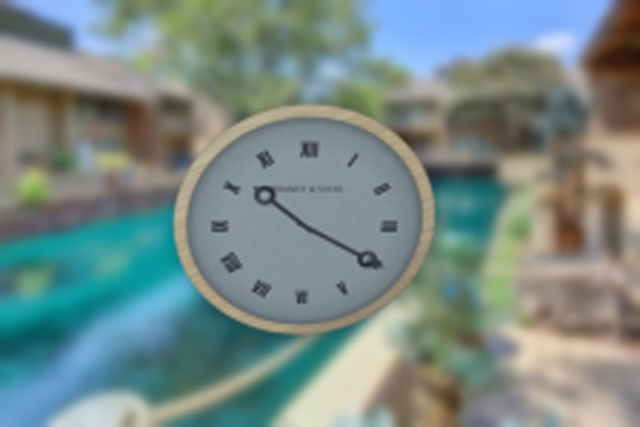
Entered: 10,20
